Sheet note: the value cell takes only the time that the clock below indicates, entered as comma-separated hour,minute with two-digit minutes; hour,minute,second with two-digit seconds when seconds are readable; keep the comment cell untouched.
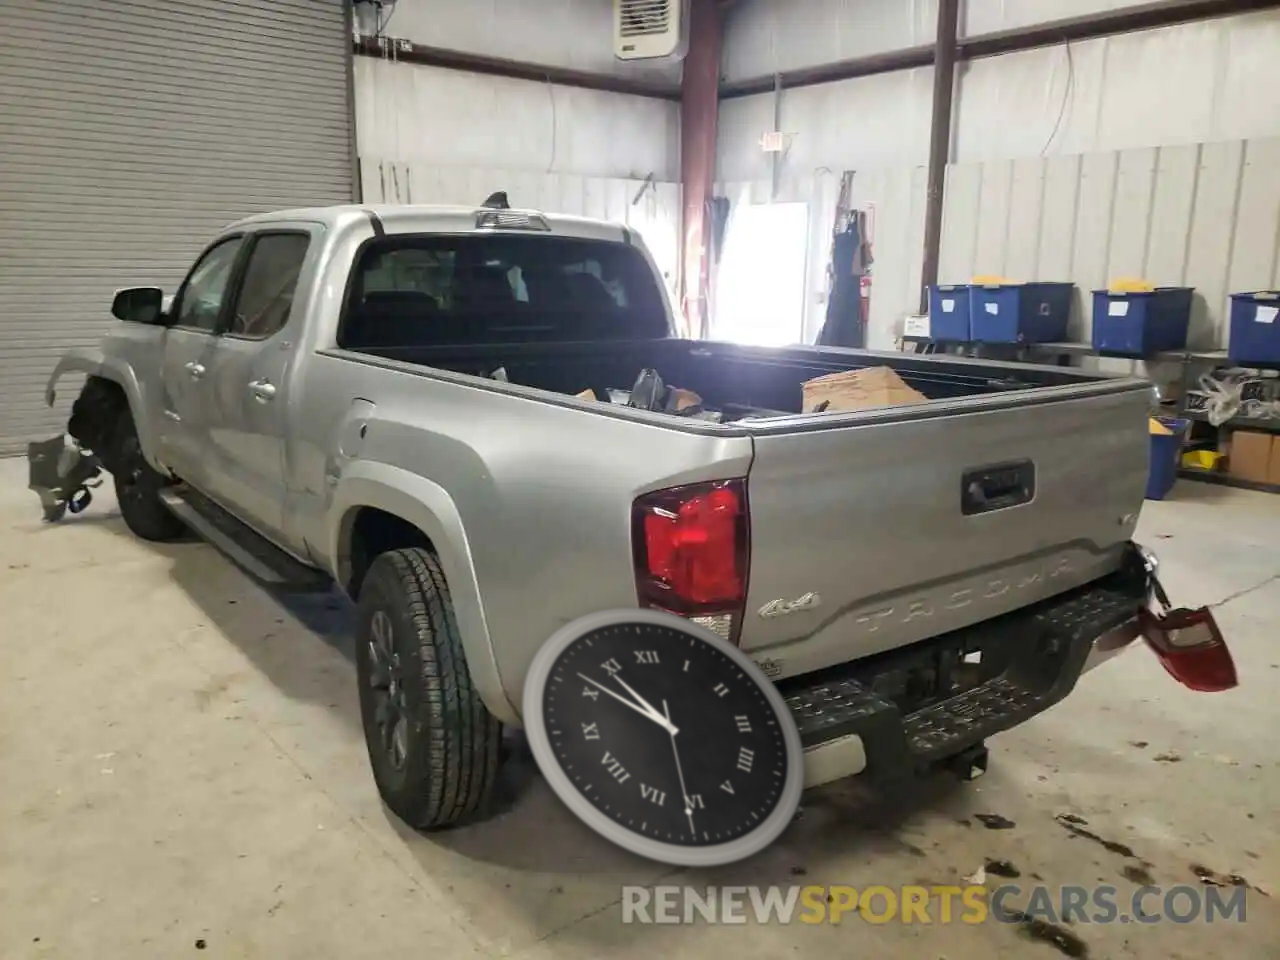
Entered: 10,51,31
